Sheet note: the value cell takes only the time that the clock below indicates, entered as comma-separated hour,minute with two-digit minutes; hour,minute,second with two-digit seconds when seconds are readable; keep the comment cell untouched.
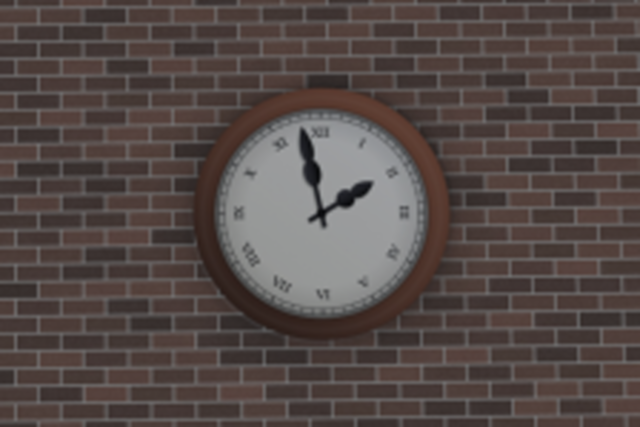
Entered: 1,58
